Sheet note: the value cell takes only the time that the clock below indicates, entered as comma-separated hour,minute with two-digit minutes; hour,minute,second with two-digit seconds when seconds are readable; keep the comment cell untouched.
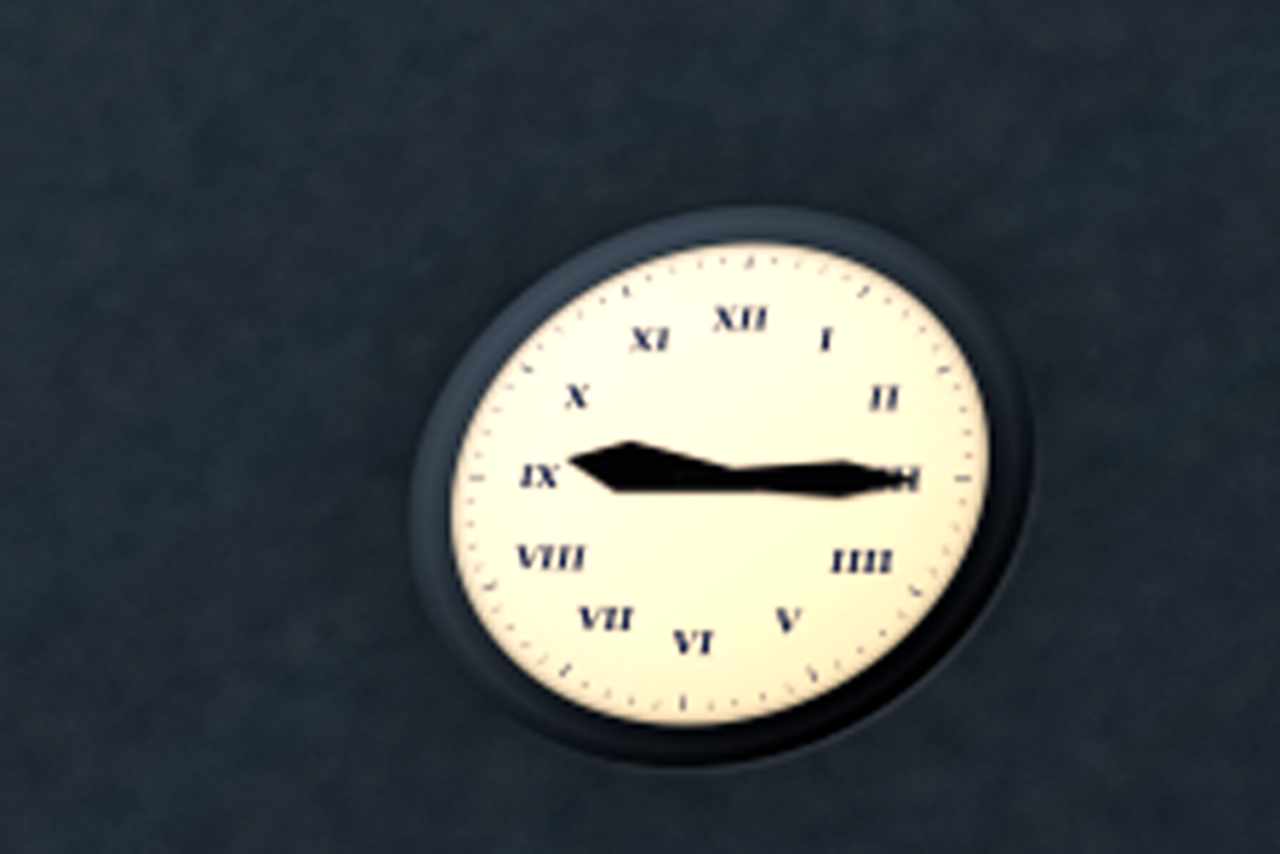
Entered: 9,15
